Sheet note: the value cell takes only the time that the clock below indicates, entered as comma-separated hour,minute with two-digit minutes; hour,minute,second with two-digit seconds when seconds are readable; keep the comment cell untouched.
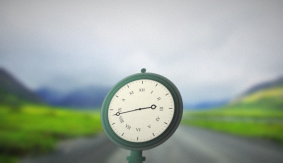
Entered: 2,43
